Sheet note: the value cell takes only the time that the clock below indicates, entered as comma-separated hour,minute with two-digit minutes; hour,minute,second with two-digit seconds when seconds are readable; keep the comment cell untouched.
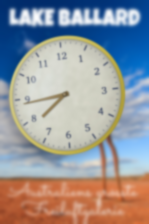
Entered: 7,44
